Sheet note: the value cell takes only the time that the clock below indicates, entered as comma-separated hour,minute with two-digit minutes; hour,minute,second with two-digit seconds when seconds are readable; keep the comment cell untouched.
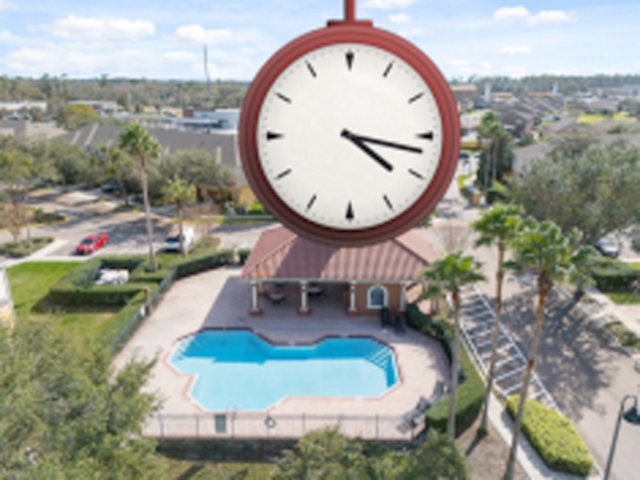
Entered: 4,17
